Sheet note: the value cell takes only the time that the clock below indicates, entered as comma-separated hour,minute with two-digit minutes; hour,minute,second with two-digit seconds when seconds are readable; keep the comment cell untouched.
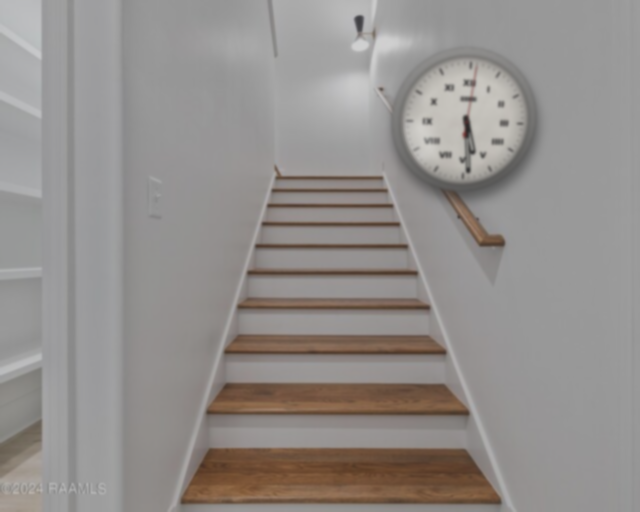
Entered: 5,29,01
